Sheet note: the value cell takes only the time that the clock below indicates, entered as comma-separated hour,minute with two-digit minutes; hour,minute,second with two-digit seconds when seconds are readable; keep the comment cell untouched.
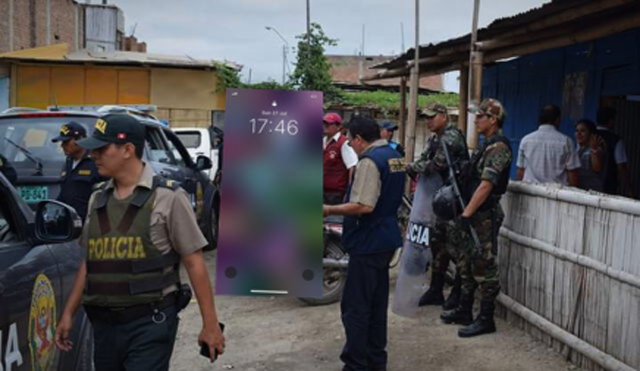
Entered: 17,46
